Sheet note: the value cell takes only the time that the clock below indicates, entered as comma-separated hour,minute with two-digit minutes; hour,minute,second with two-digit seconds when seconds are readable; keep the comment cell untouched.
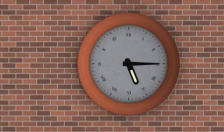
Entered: 5,15
